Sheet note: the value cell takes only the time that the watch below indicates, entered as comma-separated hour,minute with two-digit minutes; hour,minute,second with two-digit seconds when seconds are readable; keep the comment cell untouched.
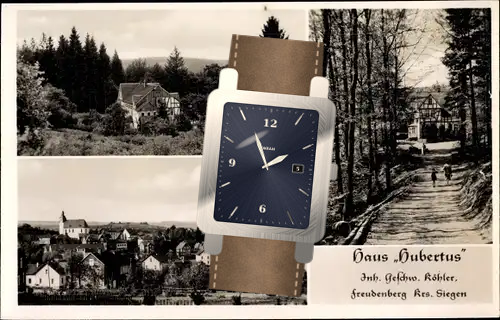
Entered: 1,56
